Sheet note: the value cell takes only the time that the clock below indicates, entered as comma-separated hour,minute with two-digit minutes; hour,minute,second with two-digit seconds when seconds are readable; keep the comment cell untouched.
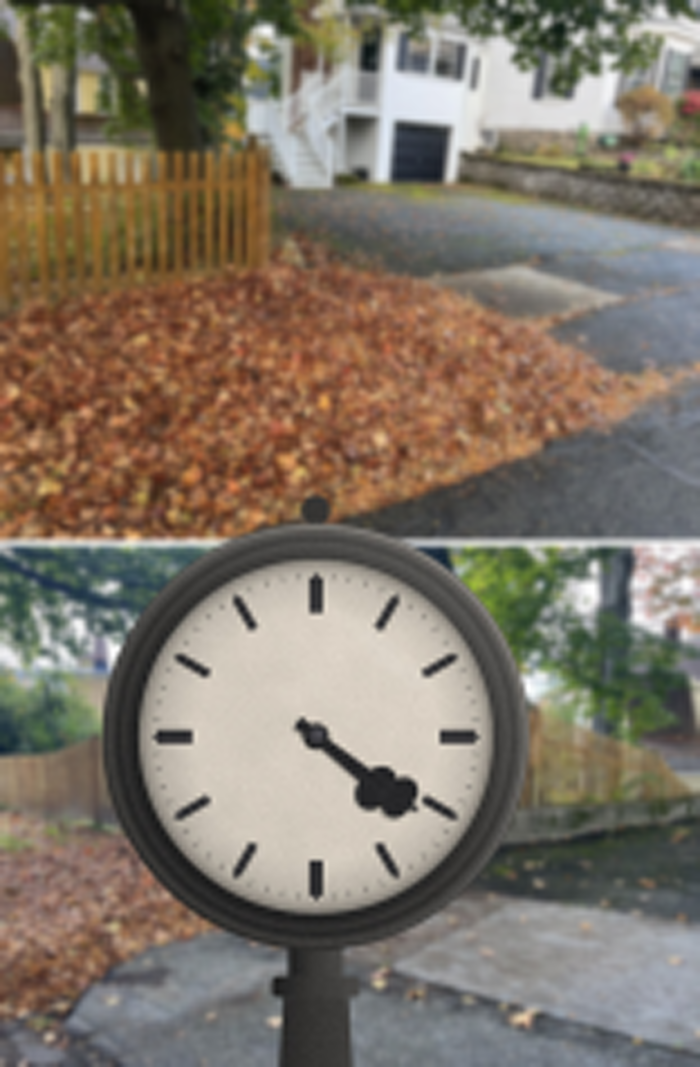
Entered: 4,21
